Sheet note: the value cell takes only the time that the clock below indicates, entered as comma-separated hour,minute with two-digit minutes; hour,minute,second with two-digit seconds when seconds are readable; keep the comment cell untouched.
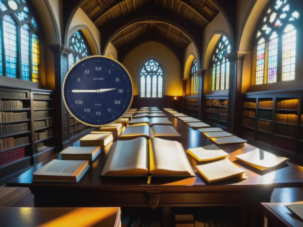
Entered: 2,45
